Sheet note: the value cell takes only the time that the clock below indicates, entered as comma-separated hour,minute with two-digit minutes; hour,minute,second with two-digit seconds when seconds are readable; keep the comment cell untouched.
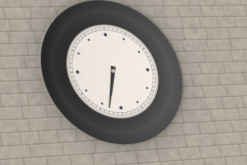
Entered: 6,33
